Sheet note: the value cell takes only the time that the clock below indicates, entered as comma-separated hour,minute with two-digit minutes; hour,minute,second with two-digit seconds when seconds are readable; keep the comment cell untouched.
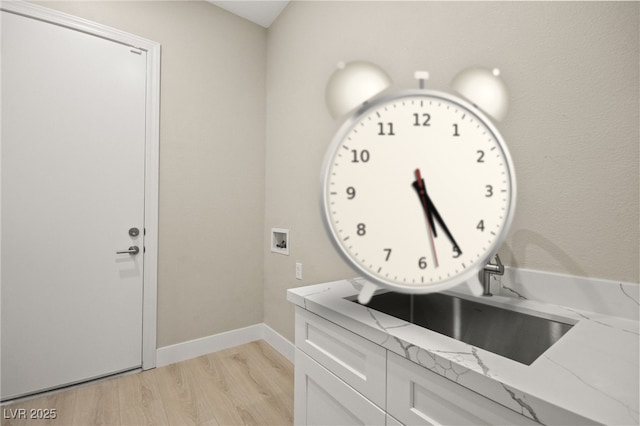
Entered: 5,24,28
